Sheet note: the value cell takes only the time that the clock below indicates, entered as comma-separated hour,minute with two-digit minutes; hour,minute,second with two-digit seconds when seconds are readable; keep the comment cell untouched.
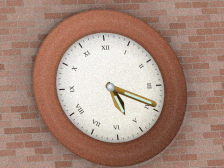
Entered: 5,19
